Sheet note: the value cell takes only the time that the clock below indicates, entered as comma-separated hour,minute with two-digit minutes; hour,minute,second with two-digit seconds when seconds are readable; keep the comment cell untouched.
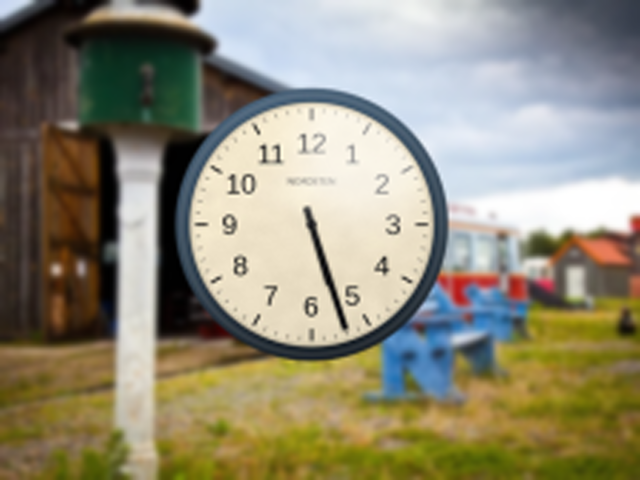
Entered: 5,27
